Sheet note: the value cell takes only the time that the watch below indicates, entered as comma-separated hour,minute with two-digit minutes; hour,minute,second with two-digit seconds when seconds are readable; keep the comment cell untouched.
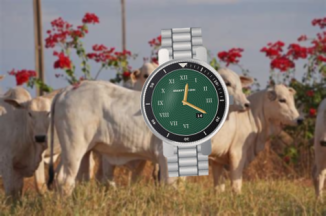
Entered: 12,20
